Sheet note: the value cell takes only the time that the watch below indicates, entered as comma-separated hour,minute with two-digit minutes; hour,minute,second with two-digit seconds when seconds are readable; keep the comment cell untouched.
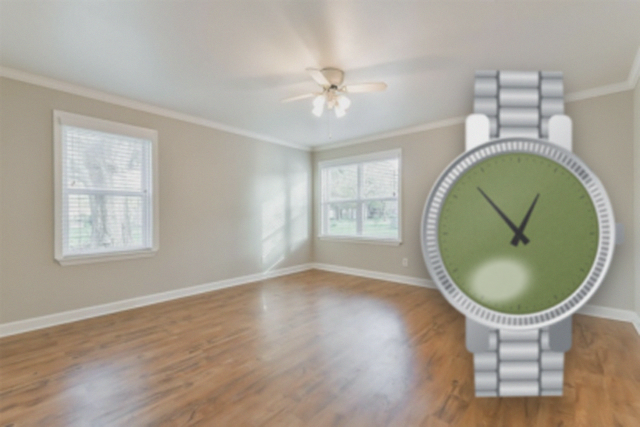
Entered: 12,53
